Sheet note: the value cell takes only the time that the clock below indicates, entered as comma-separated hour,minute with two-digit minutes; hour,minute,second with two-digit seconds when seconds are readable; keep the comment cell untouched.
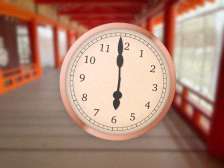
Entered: 5,59
